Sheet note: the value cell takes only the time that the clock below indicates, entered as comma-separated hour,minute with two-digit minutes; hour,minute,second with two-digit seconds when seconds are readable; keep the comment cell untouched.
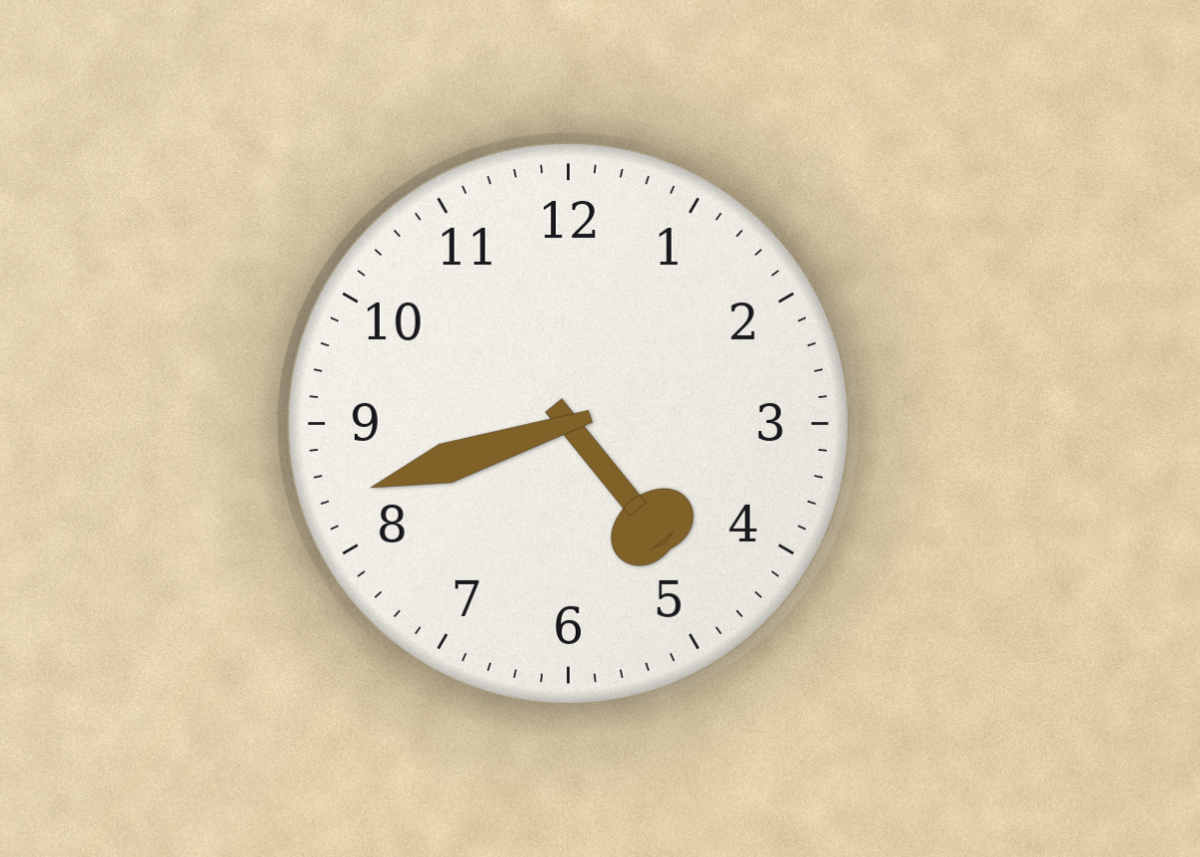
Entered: 4,42
